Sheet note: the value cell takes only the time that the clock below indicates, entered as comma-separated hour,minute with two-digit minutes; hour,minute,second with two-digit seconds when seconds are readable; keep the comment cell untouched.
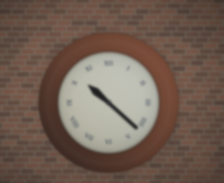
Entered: 10,22
